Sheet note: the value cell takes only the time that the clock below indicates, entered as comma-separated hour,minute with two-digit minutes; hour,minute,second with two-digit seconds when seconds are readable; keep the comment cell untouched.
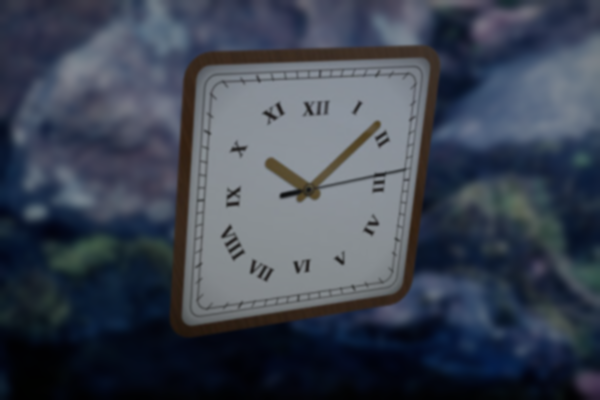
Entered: 10,08,14
